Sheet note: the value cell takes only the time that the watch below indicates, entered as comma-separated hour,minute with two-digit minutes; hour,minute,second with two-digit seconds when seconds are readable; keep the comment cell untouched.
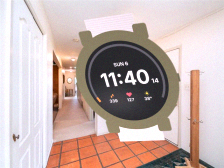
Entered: 11,40
